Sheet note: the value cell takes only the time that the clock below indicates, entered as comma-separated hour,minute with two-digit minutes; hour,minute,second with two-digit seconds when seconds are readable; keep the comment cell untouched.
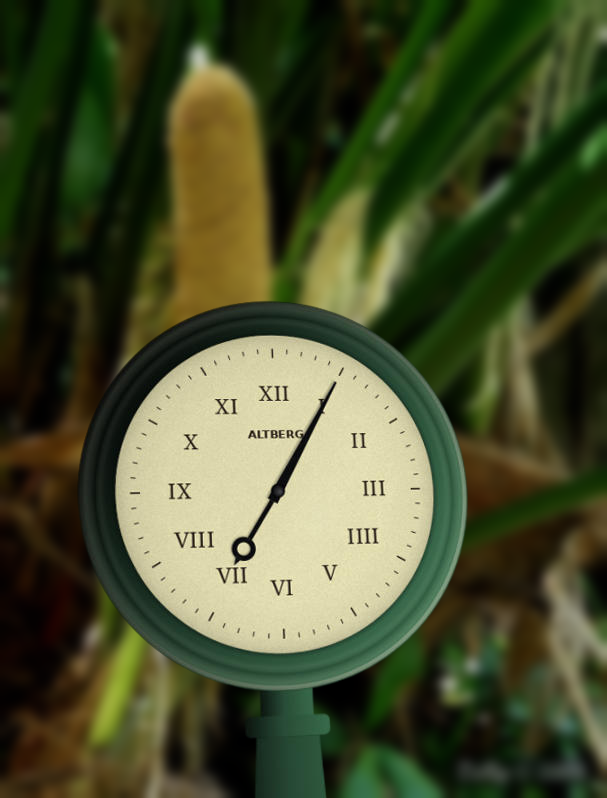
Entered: 7,05
